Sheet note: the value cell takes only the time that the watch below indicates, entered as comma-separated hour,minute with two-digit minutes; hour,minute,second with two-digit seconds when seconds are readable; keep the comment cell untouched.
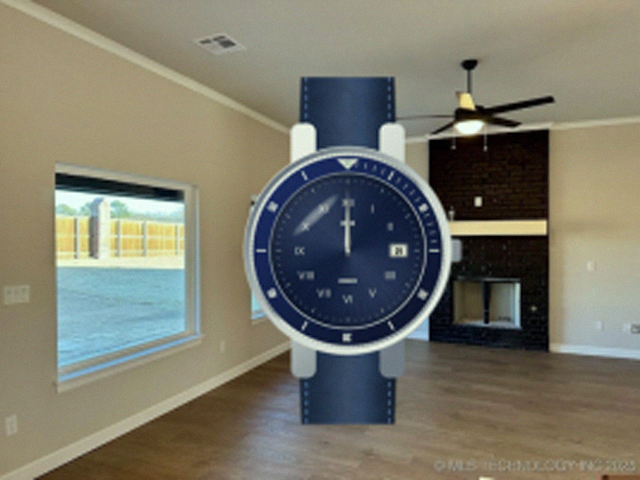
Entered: 12,00
